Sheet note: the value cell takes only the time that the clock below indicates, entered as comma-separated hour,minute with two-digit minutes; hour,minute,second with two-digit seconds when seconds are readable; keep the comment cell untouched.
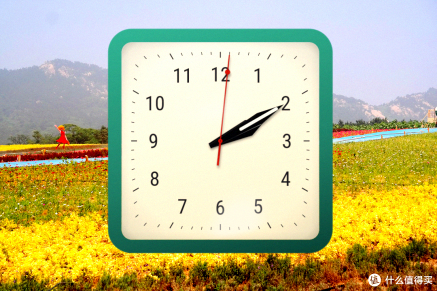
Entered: 2,10,01
